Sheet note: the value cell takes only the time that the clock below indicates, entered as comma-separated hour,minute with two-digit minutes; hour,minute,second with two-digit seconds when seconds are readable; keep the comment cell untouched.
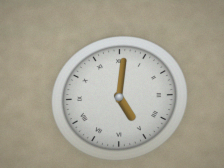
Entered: 5,01
